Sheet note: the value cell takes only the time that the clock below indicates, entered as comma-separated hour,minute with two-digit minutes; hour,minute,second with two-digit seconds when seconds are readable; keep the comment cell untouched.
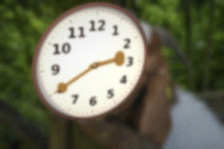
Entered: 2,40
